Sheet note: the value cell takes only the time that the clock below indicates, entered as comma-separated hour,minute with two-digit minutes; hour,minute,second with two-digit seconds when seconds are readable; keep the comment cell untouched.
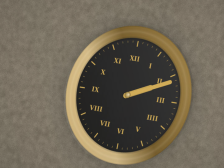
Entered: 2,11
